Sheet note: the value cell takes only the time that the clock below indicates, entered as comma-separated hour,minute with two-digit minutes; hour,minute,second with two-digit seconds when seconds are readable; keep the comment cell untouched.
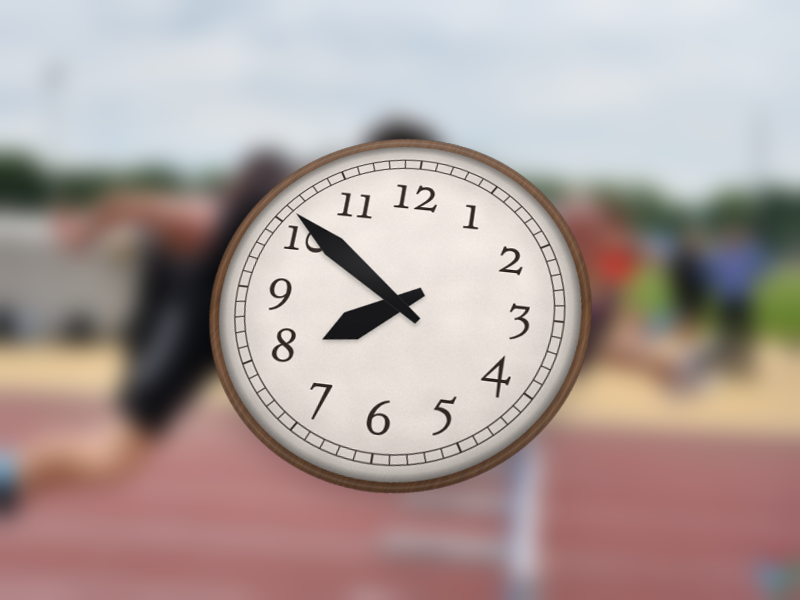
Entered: 7,51
